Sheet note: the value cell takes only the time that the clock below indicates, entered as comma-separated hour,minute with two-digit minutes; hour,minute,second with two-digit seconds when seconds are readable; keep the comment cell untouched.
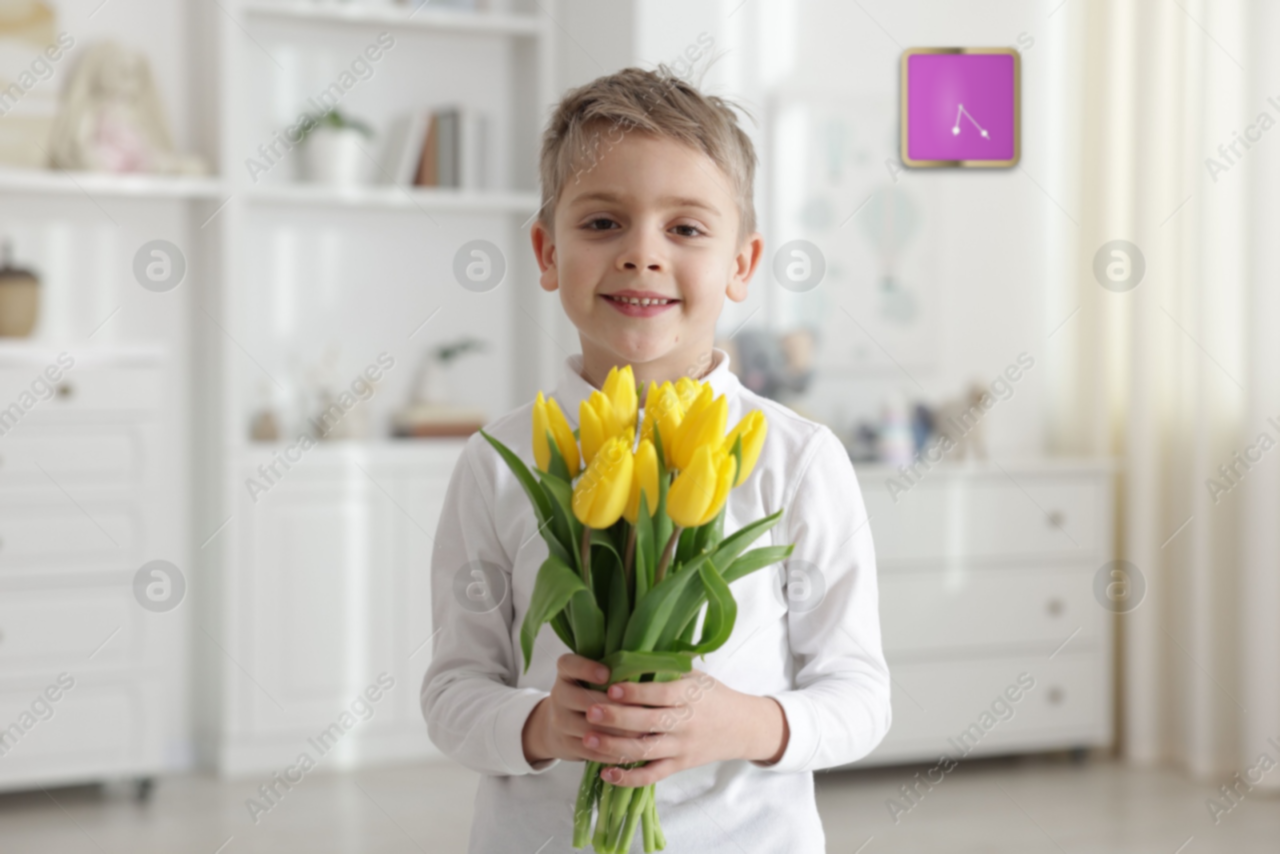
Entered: 6,23
